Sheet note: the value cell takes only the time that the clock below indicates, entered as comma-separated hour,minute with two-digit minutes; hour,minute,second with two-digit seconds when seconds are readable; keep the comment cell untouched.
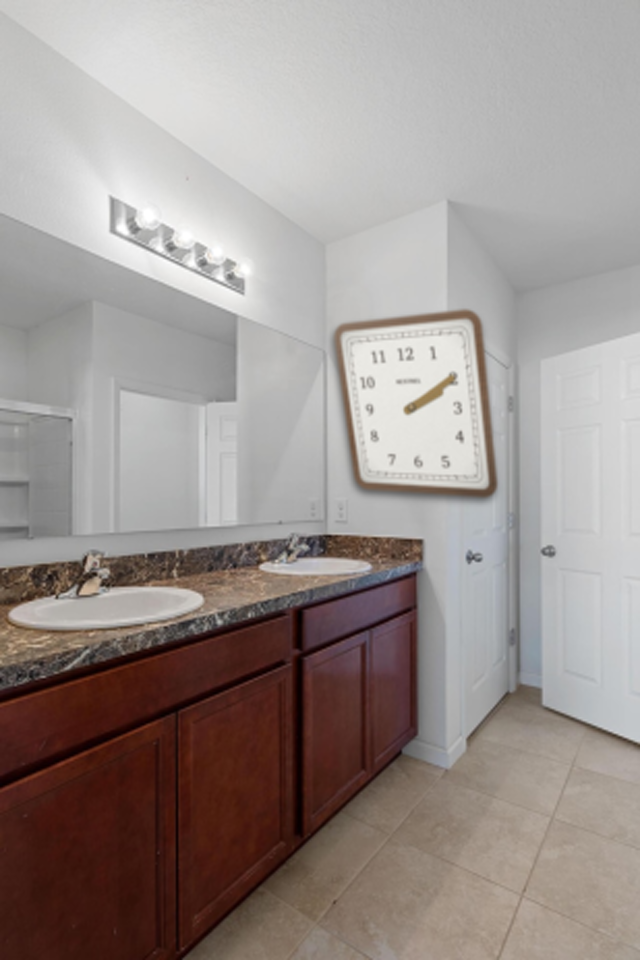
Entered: 2,10
